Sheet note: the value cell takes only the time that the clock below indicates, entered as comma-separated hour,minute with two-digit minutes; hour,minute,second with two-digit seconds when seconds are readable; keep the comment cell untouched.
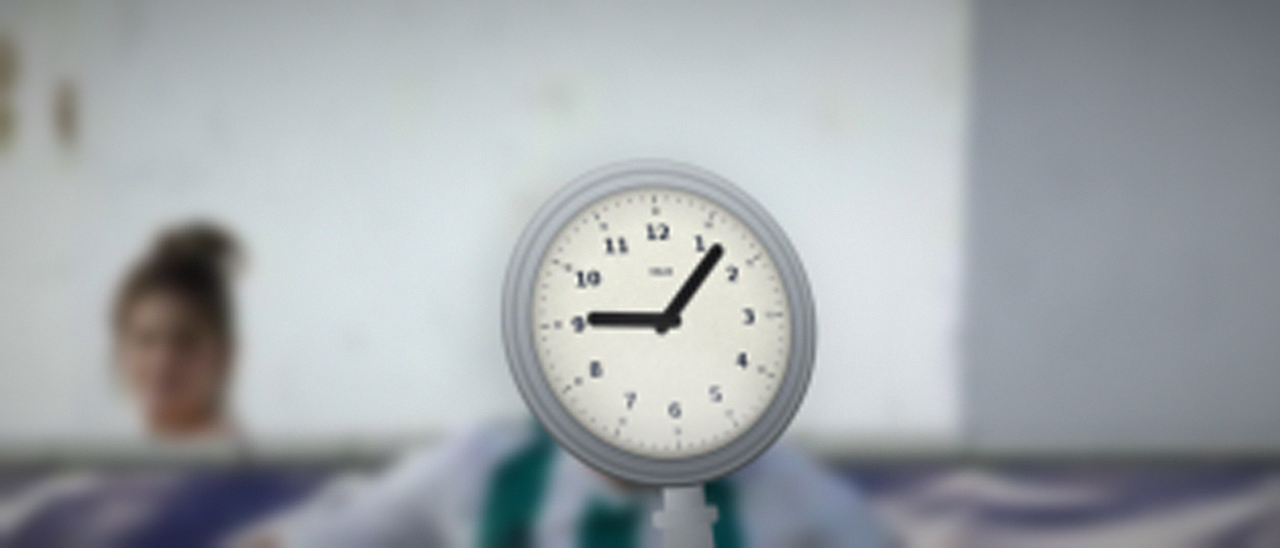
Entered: 9,07
